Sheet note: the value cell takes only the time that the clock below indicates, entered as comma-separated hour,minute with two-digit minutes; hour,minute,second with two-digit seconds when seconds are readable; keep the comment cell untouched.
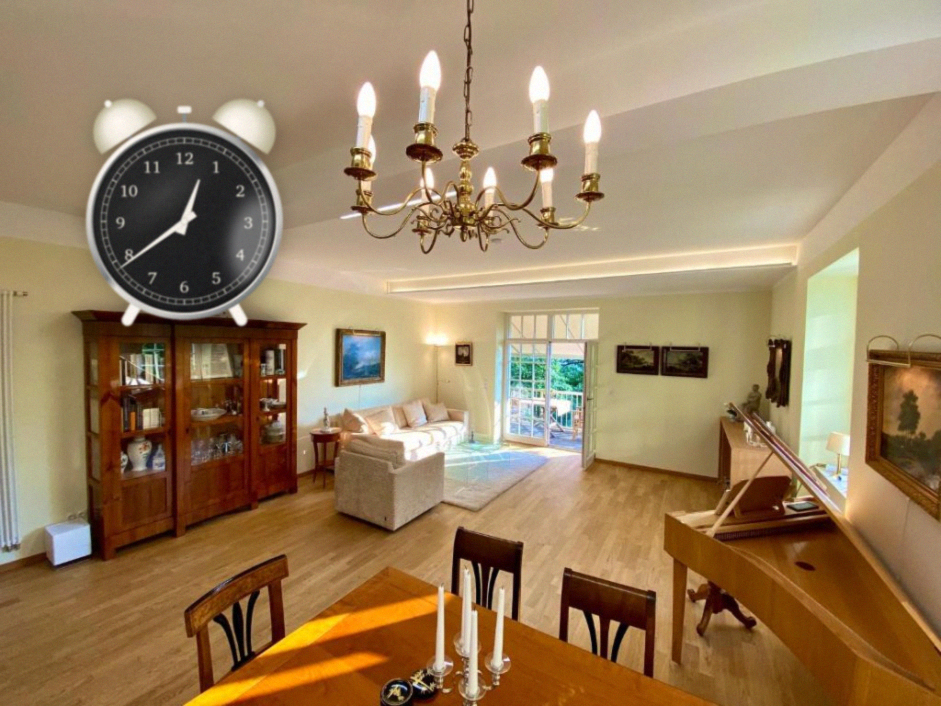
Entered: 12,39
